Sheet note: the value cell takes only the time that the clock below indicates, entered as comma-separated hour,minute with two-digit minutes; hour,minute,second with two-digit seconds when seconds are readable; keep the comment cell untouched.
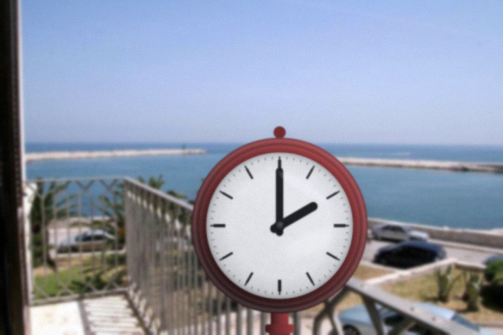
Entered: 2,00
